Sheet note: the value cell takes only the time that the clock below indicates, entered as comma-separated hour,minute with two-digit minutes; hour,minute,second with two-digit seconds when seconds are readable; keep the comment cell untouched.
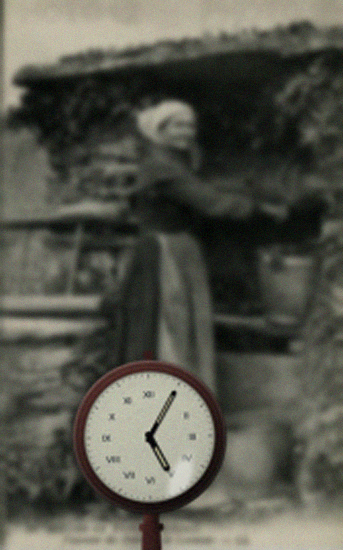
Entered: 5,05
